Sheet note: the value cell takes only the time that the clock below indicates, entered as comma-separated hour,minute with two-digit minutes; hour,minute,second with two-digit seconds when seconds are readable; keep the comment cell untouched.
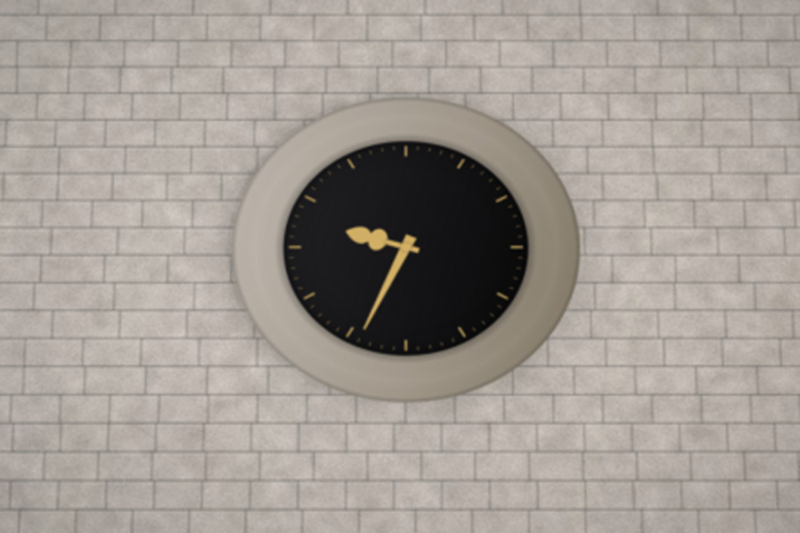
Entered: 9,34
